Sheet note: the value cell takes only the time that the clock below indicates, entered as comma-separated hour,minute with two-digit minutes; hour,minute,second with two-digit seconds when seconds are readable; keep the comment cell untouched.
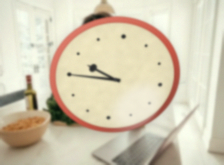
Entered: 9,45
